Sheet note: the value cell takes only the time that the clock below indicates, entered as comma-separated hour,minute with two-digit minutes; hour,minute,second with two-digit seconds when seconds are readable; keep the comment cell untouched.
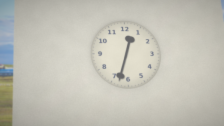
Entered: 12,33
